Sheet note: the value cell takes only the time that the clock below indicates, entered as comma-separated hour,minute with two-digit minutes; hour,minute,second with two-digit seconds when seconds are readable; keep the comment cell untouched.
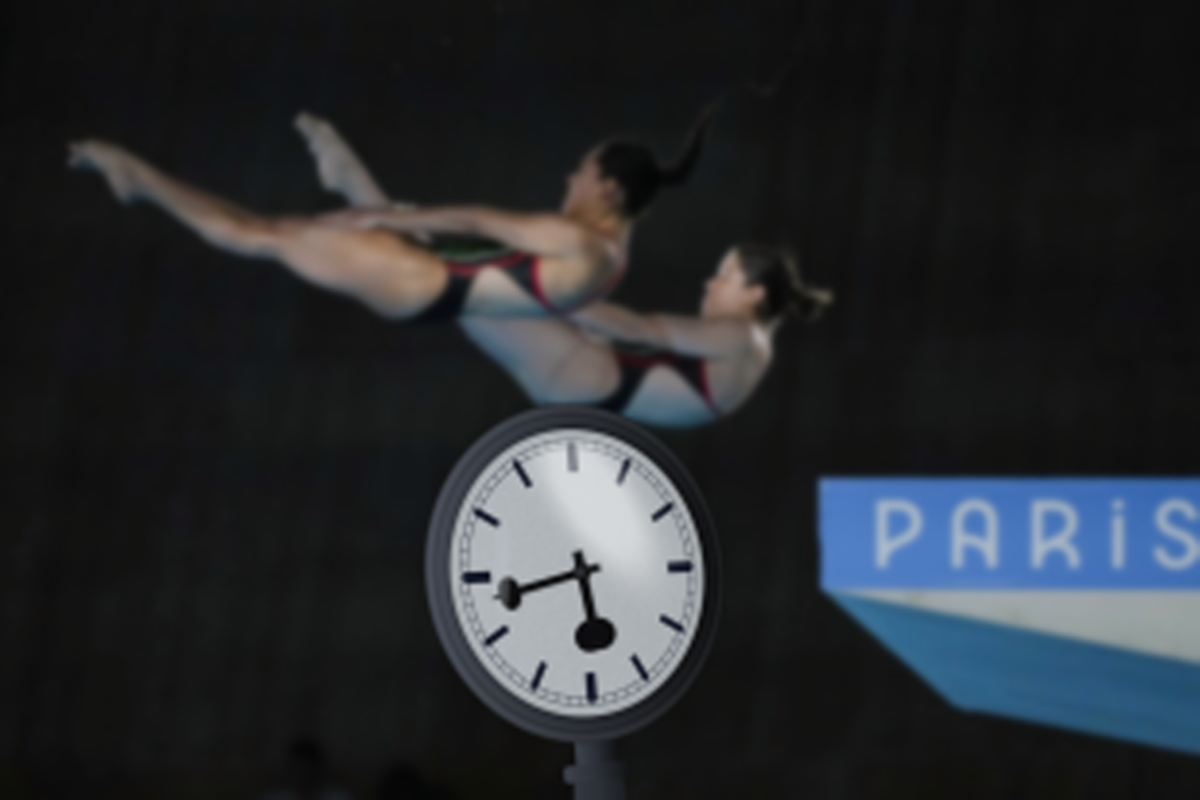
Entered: 5,43
